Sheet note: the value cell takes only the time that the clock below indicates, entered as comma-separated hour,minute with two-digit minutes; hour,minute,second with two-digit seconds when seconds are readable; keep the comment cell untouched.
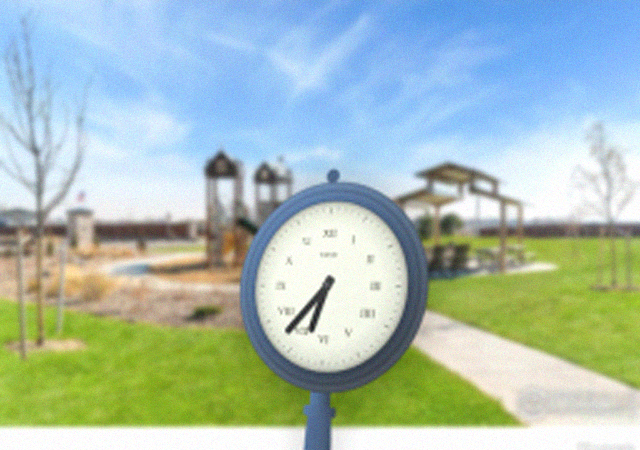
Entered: 6,37
